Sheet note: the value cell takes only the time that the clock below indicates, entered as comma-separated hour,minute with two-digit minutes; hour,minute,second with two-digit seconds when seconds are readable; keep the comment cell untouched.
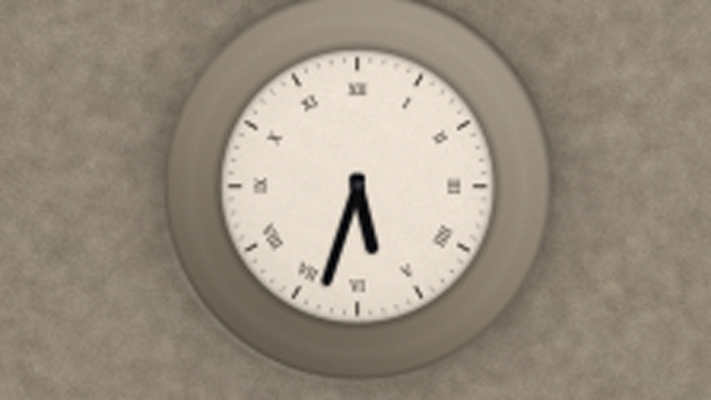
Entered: 5,33
